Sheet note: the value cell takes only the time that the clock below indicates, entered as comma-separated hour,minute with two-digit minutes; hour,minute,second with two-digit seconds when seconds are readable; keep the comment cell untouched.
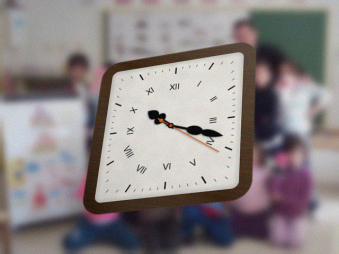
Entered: 10,18,21
